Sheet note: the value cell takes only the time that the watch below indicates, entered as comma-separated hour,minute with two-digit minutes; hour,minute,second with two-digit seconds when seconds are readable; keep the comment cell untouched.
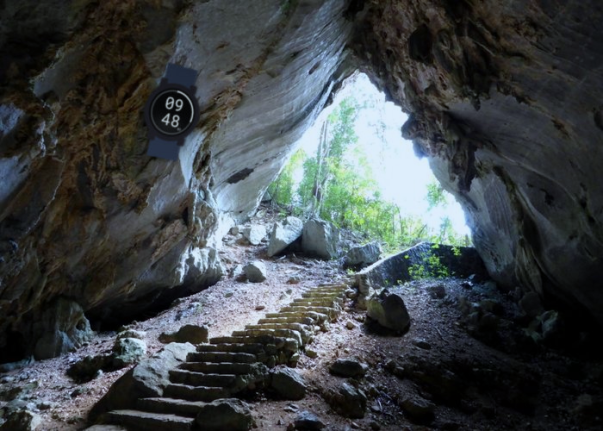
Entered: 9,48
